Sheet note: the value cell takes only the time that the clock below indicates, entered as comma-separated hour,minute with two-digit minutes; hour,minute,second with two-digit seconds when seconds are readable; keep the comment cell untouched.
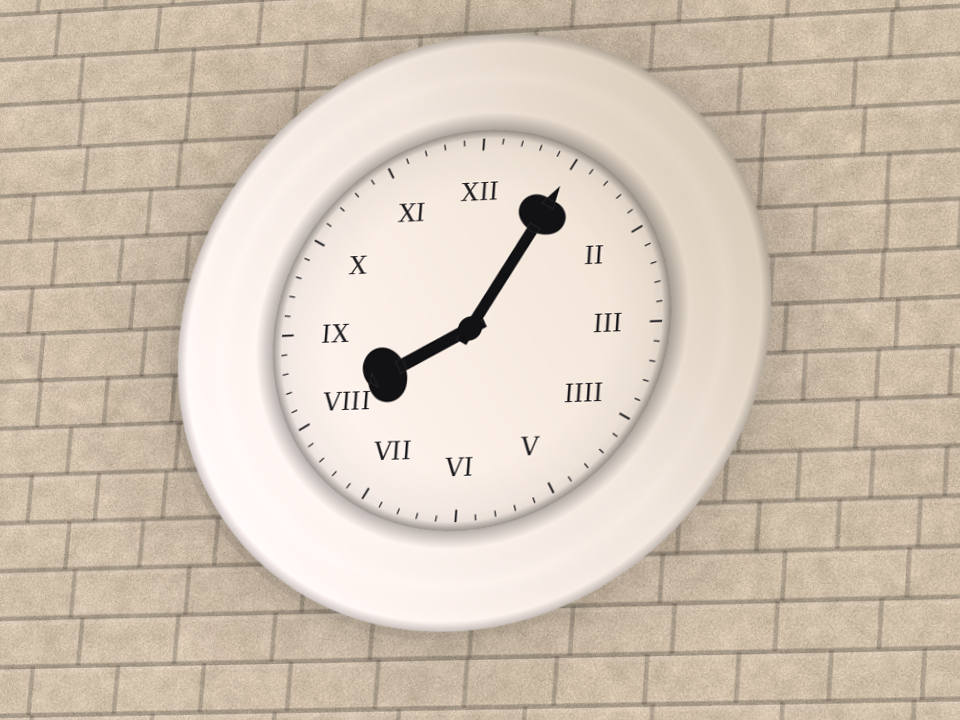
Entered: 8,05
